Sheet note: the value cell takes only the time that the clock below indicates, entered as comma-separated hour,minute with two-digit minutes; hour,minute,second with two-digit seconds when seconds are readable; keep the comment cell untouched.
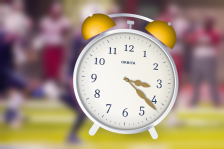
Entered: 3,22
